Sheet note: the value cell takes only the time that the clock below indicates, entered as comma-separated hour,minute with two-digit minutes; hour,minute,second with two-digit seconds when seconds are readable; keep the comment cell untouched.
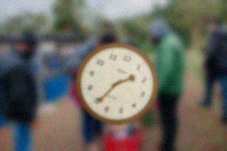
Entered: 1,34
